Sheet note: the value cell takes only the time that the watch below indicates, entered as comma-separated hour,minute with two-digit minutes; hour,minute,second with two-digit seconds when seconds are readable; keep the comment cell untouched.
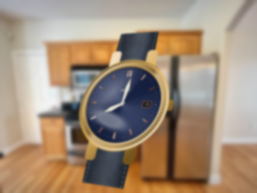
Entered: 8,01
